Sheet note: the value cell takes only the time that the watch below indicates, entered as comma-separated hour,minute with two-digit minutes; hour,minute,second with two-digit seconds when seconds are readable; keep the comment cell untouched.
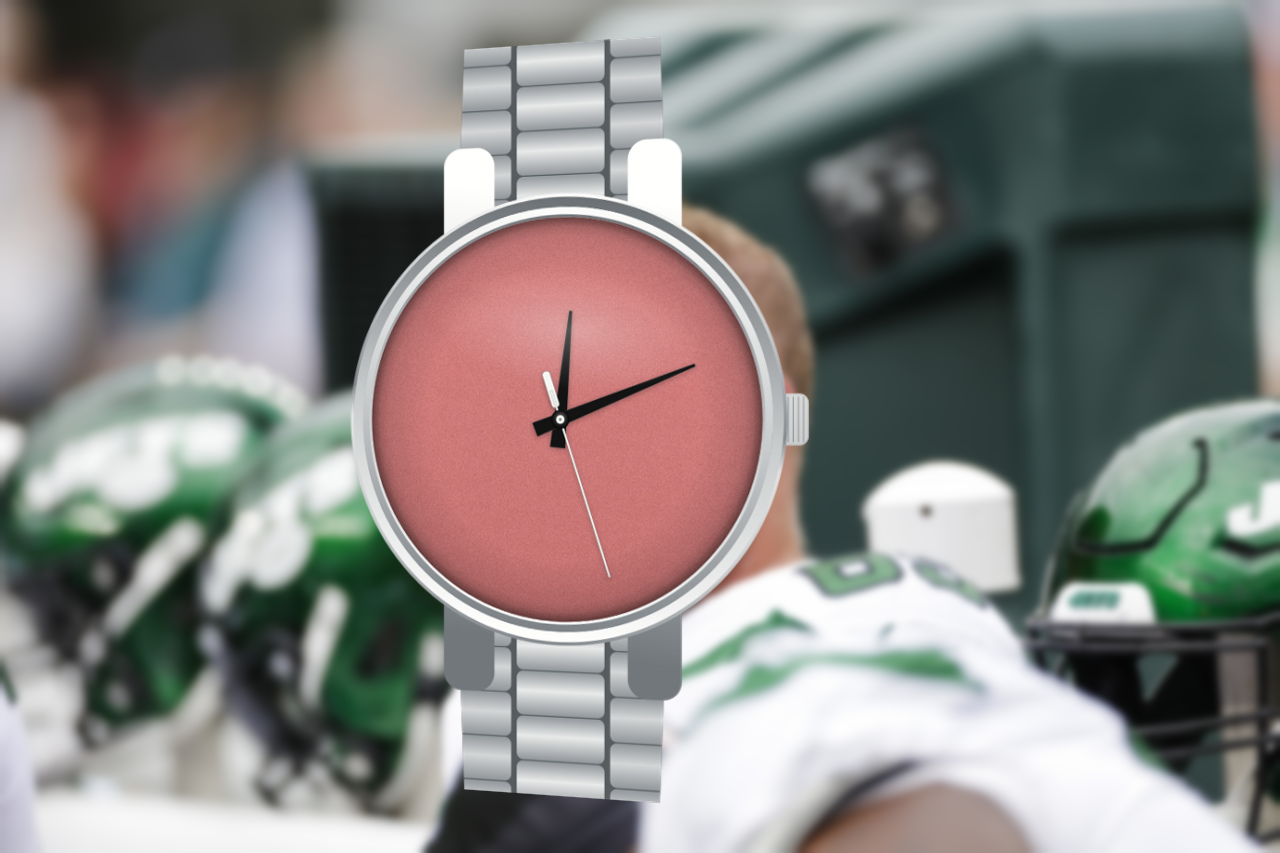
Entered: 12,11,27
